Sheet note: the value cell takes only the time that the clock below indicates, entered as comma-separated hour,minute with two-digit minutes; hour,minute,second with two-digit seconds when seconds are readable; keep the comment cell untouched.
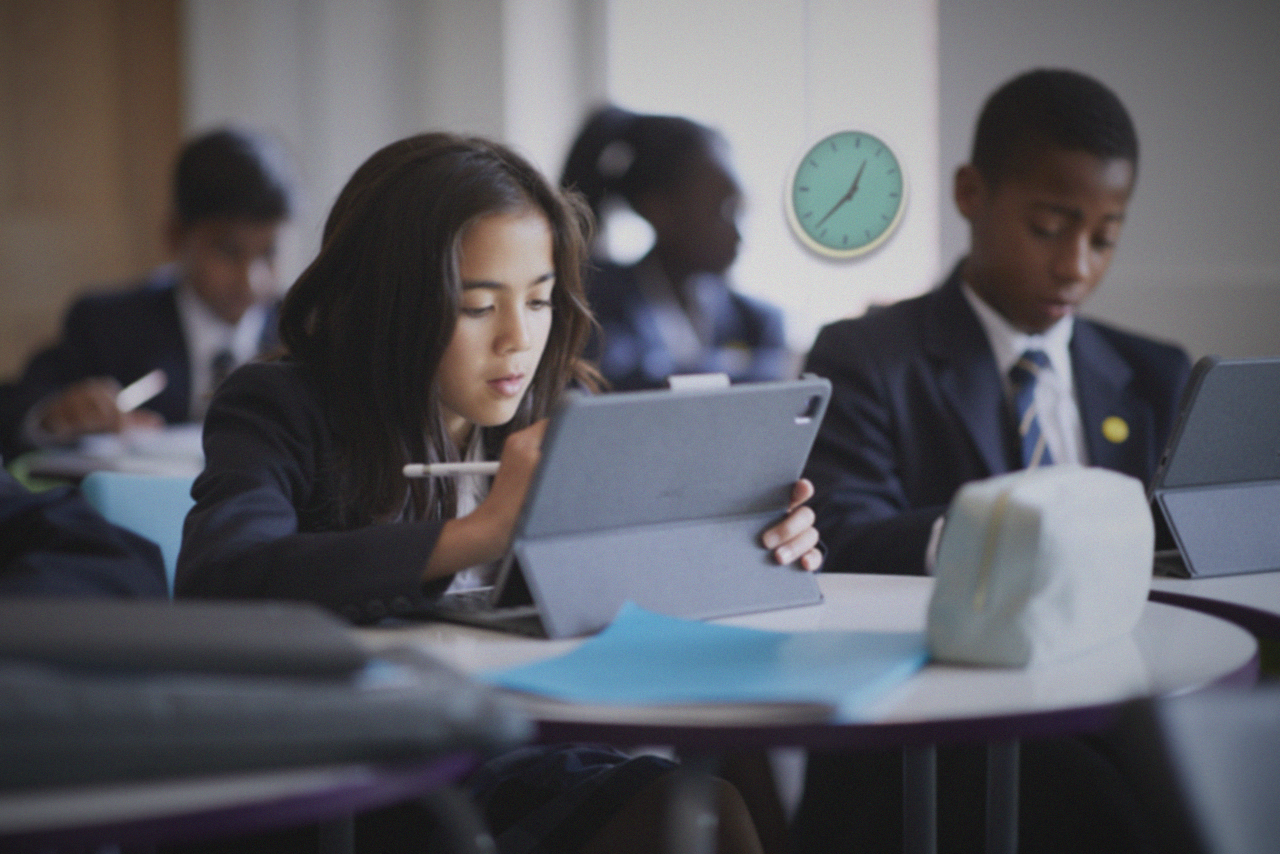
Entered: 12,37
